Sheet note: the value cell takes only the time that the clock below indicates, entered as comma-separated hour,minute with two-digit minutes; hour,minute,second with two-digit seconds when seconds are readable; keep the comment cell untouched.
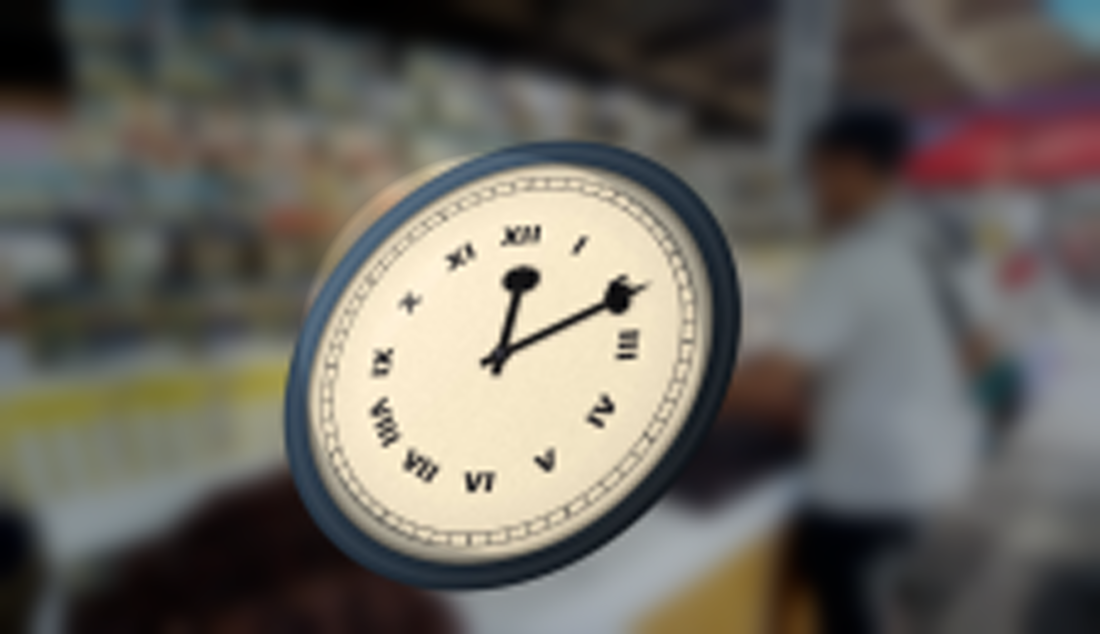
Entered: 12,11
